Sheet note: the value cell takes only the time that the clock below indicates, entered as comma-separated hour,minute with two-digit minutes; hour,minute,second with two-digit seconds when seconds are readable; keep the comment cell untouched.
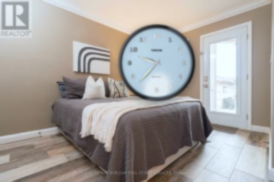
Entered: 9,37
